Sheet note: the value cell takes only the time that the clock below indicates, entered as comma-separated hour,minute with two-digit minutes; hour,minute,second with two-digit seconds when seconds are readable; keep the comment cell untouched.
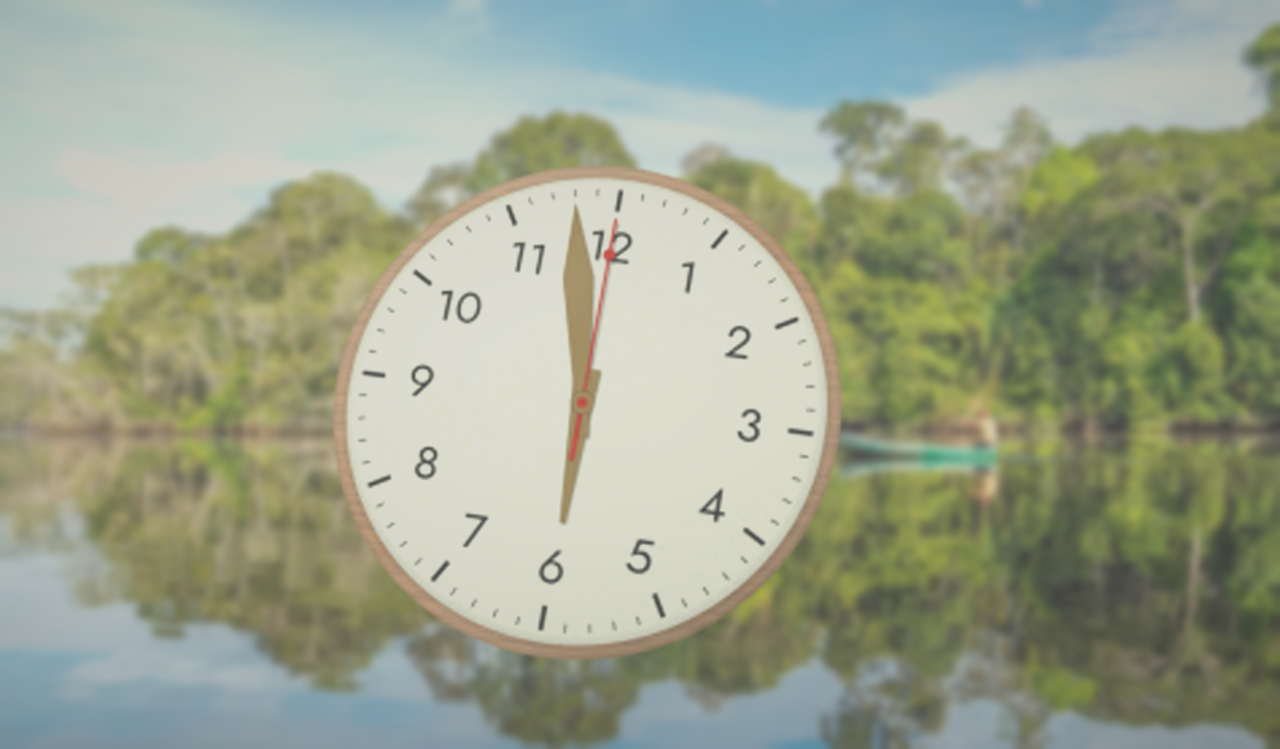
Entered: 5,58,00
